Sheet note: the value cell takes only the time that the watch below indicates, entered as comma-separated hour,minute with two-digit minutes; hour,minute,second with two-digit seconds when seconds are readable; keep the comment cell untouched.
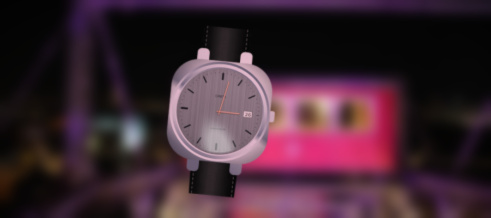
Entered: 3,02
